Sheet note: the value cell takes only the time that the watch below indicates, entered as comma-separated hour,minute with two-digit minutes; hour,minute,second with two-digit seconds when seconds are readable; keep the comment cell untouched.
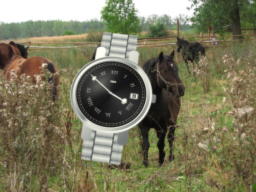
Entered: 3,51
